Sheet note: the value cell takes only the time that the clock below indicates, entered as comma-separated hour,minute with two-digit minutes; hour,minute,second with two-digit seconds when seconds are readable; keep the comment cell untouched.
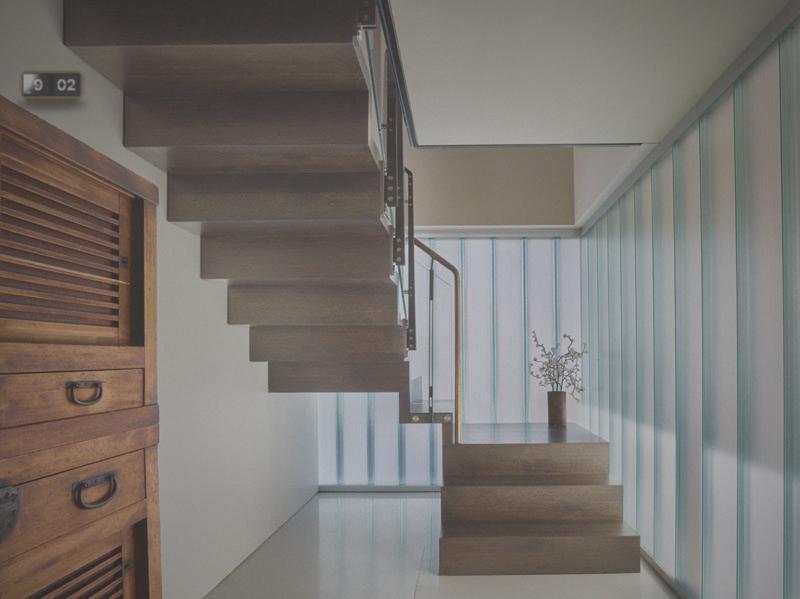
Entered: 9,02
